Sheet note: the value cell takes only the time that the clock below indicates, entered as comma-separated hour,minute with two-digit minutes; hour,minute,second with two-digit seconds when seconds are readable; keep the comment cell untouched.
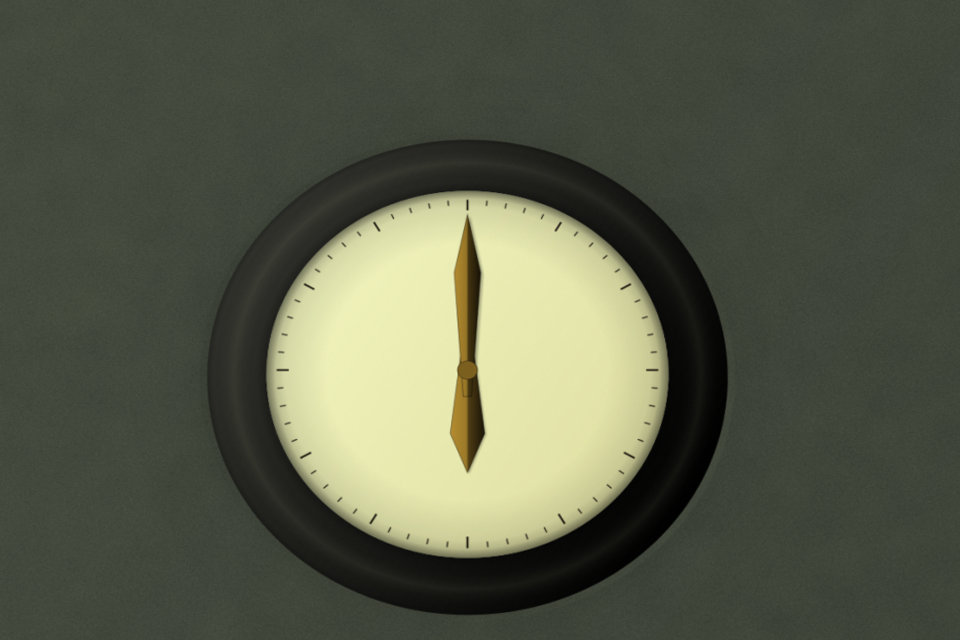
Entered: 6,00
